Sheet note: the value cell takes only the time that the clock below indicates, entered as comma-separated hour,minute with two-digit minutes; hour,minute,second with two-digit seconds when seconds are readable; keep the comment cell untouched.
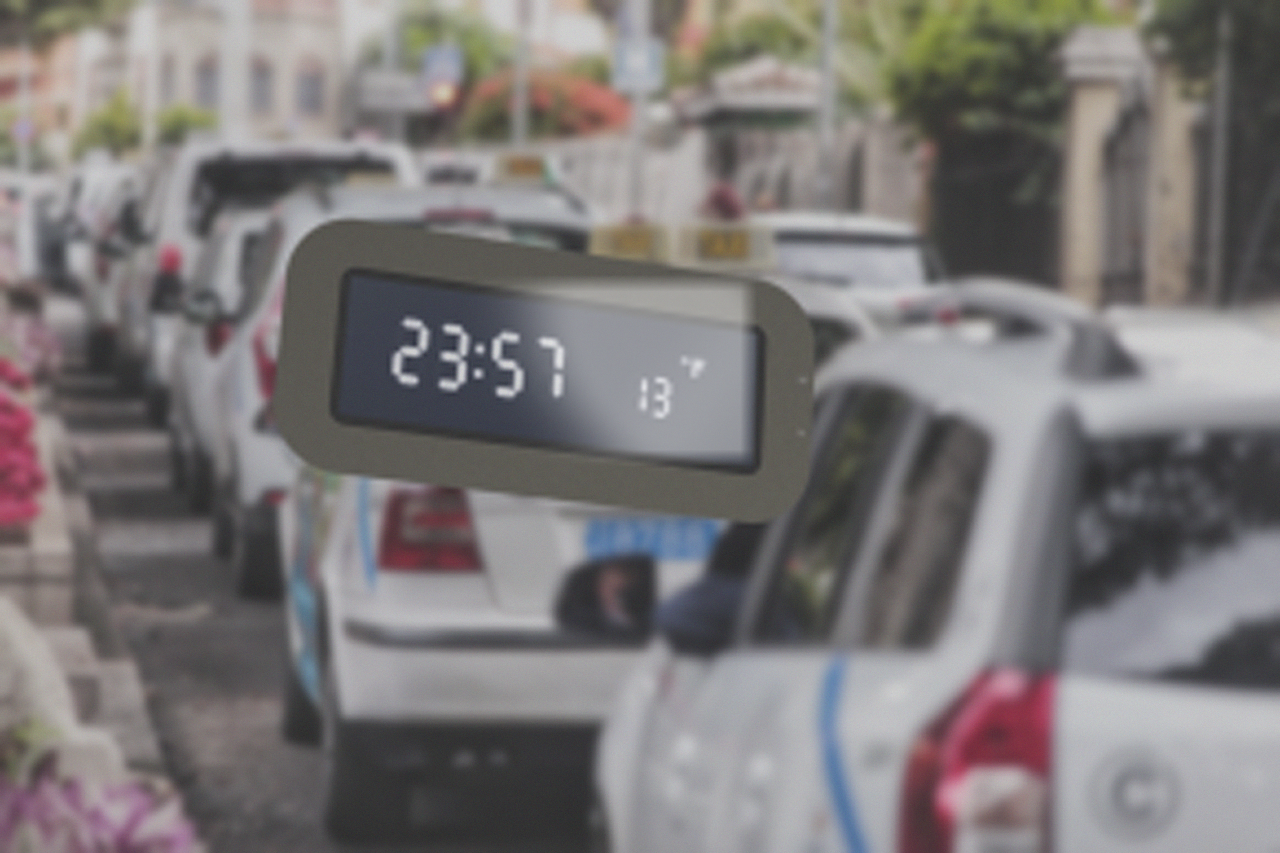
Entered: 23,57
